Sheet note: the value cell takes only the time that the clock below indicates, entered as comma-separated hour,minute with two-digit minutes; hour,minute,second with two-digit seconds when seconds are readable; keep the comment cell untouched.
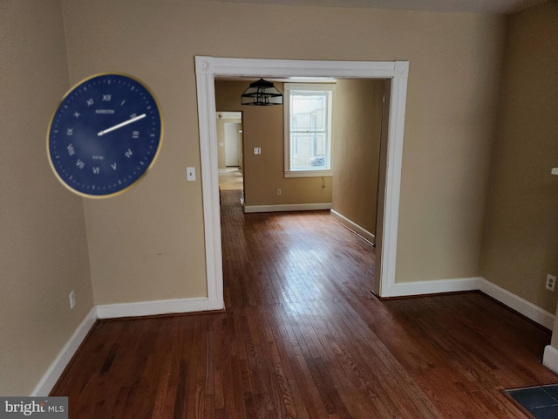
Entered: 2,11
